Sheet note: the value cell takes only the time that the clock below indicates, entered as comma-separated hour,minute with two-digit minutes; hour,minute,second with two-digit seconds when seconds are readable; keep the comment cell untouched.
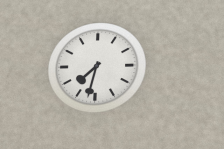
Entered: 7,32
